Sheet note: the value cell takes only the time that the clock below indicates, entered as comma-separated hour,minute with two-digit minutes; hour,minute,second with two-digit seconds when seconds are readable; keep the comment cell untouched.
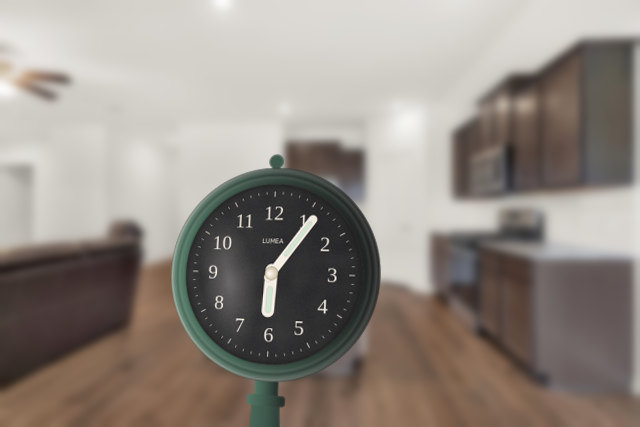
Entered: 6,06
